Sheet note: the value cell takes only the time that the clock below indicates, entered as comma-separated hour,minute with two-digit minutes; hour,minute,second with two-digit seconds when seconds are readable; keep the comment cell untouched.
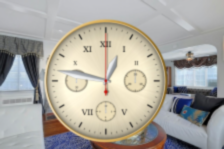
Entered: 12,47
